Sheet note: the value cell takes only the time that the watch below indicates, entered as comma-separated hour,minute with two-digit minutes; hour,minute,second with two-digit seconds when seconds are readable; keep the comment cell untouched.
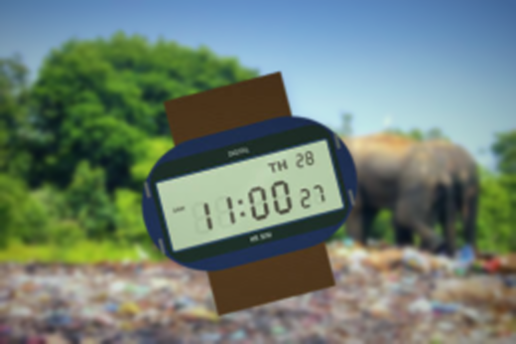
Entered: 11,00,27
